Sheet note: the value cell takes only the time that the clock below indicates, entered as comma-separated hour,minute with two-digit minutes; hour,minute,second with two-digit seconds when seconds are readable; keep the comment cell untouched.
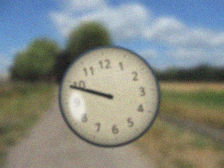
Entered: 9,49
